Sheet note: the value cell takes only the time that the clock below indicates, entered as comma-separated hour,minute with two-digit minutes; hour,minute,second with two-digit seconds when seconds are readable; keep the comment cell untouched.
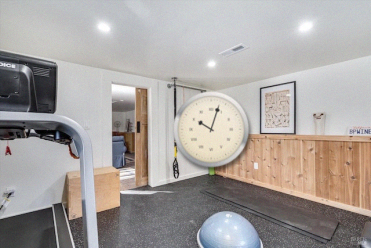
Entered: 10,03
